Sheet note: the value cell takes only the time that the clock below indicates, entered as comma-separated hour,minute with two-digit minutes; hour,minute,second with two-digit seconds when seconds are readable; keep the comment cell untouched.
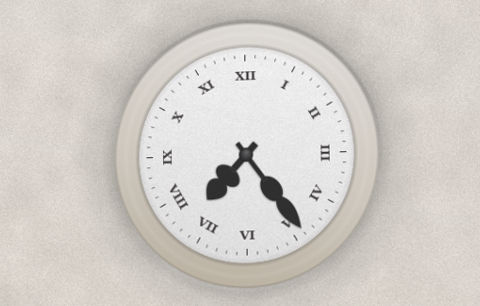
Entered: 7,24
